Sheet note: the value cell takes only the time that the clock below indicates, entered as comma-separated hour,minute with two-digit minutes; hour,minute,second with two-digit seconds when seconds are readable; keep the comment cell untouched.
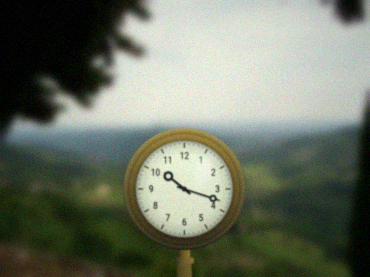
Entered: 10,18
